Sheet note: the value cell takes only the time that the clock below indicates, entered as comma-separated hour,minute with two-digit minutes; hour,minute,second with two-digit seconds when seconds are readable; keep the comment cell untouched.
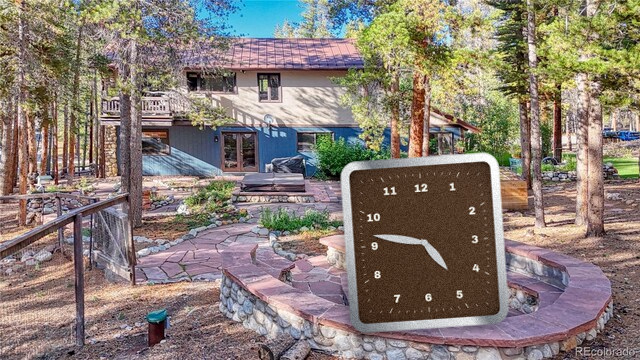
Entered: 4,47
